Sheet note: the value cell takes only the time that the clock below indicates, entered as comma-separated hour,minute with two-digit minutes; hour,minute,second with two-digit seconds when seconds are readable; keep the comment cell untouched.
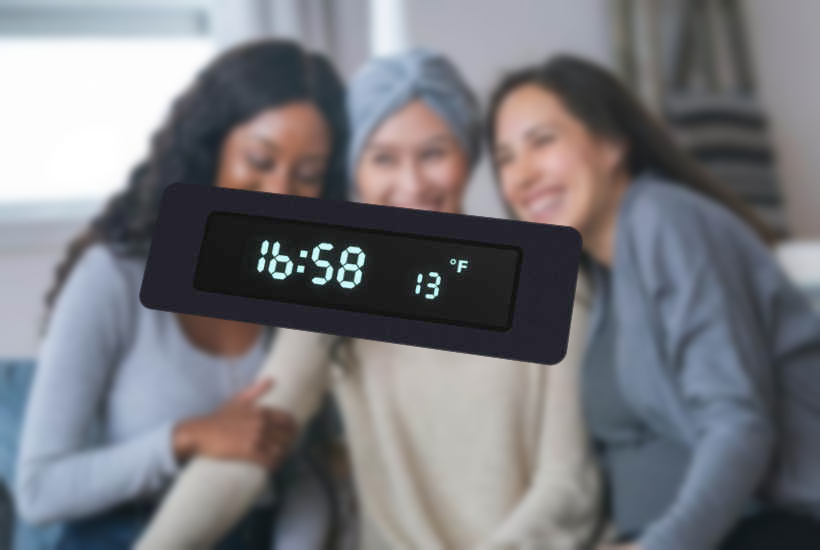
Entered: 16,58
